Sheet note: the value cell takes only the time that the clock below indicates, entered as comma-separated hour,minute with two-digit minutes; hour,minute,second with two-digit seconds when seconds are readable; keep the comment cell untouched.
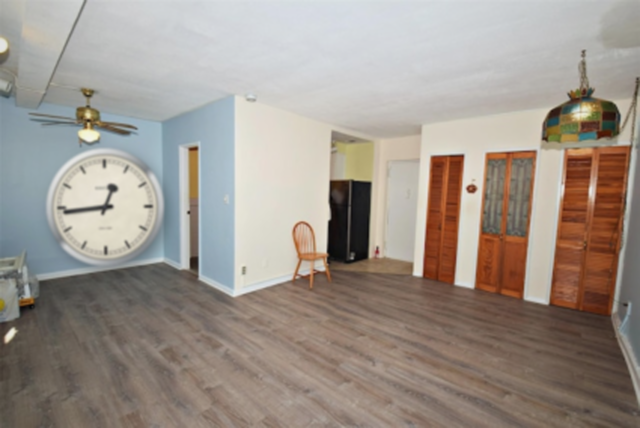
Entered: 12,44
